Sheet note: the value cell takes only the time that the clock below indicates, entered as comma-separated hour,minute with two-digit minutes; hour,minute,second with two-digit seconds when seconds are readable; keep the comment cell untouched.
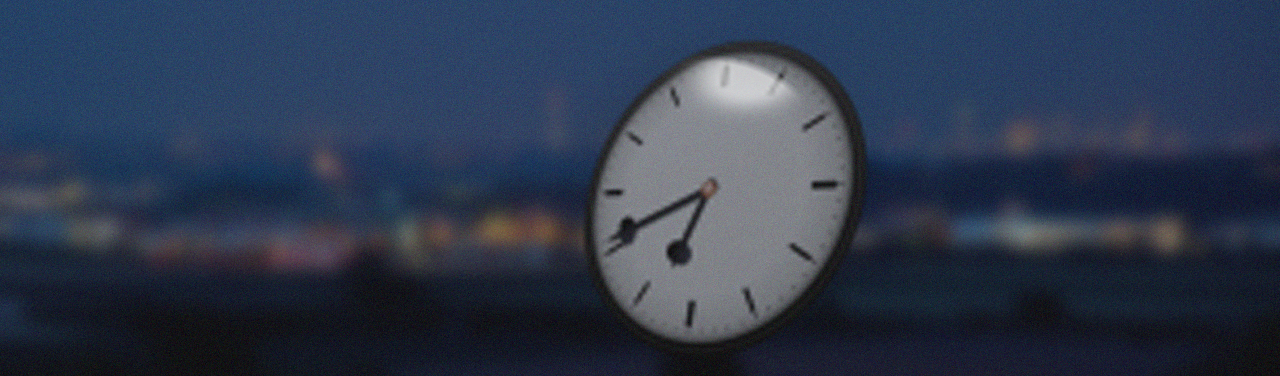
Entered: 6,41
